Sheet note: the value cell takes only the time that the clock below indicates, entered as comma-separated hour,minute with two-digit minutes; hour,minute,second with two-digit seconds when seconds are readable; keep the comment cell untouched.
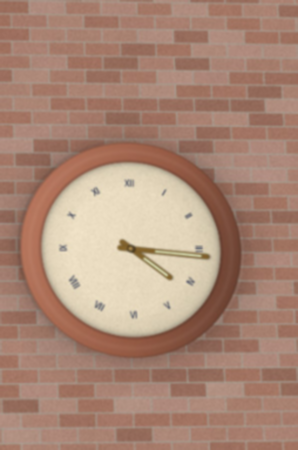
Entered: 4,16
